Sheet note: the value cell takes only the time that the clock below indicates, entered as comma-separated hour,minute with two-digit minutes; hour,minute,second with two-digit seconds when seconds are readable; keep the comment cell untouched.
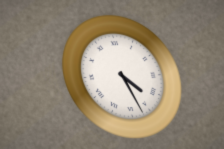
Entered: 4,27
